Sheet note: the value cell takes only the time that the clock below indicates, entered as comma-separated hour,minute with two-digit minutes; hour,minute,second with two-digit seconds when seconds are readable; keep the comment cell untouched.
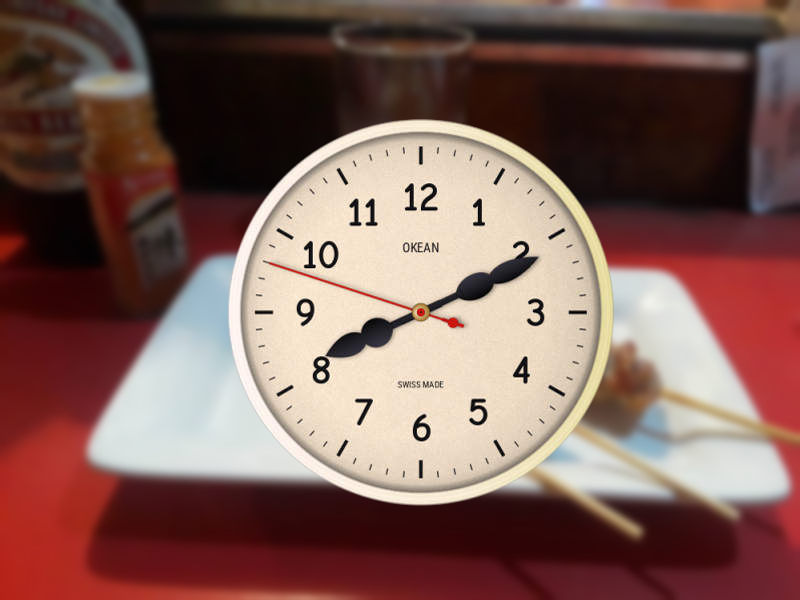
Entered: 8,10,48
